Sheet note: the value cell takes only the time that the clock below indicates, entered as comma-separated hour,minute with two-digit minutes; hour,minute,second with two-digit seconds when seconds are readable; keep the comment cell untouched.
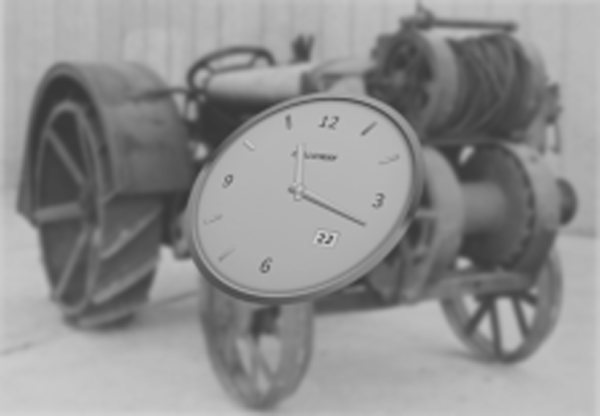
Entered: 11,18
